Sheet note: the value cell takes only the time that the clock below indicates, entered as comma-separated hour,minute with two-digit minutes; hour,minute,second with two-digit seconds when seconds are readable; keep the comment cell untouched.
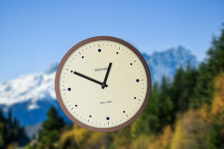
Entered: 12,50
